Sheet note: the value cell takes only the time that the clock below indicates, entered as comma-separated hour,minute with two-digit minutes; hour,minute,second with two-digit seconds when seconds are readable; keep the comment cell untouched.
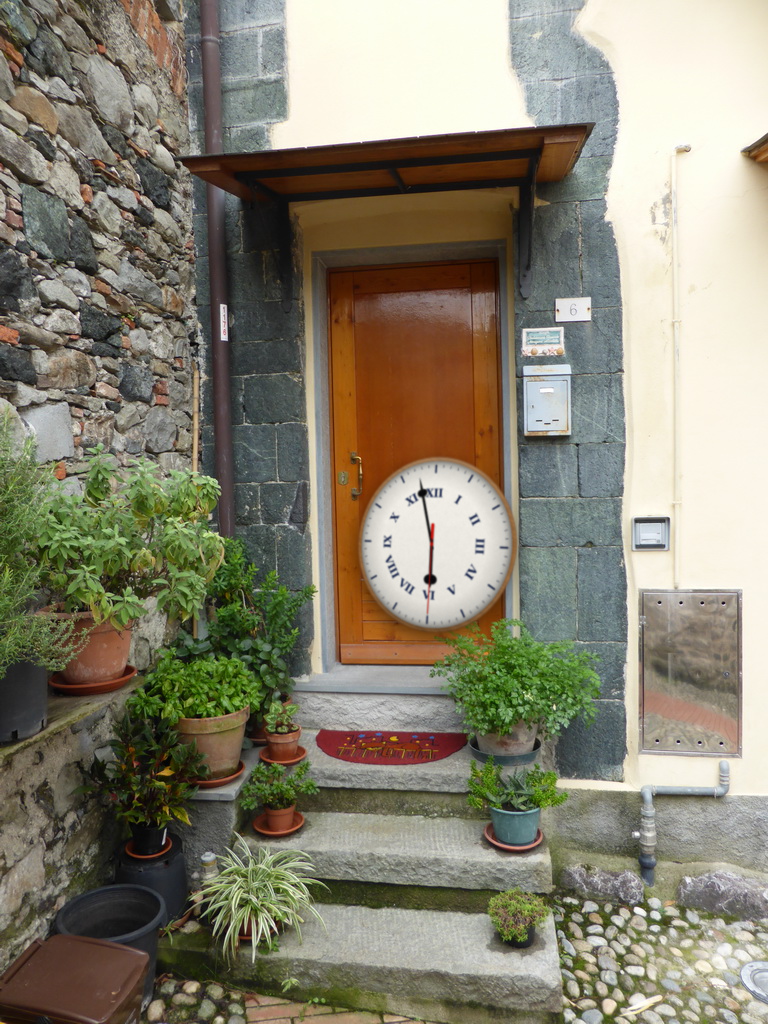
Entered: 5,57,30
